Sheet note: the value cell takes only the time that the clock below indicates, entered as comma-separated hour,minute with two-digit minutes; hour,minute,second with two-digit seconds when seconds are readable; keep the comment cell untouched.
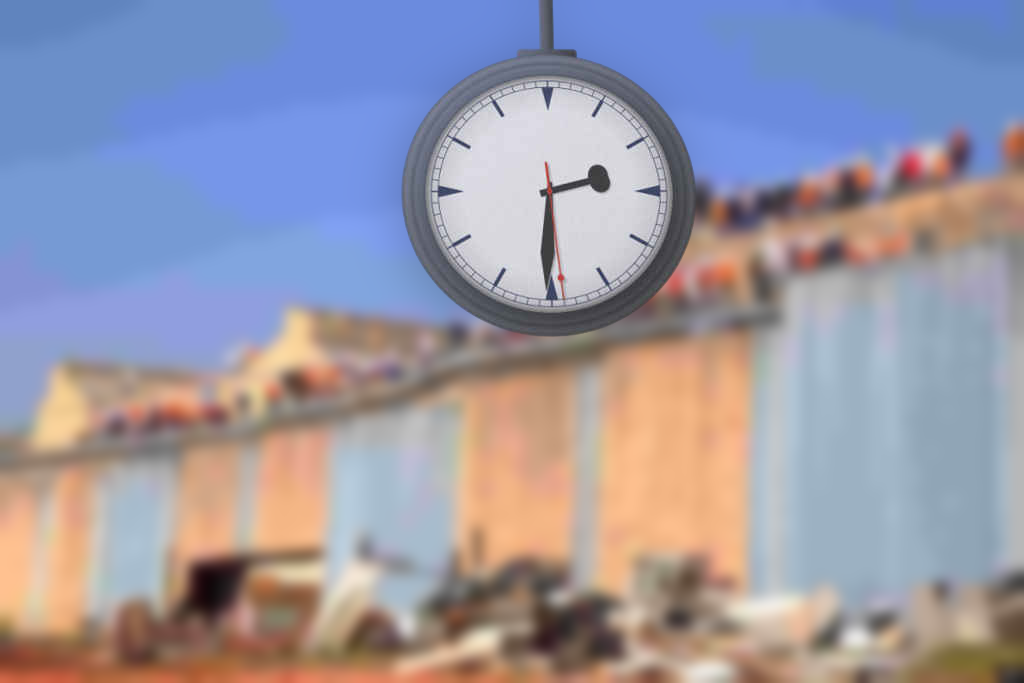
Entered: 2,30,29
